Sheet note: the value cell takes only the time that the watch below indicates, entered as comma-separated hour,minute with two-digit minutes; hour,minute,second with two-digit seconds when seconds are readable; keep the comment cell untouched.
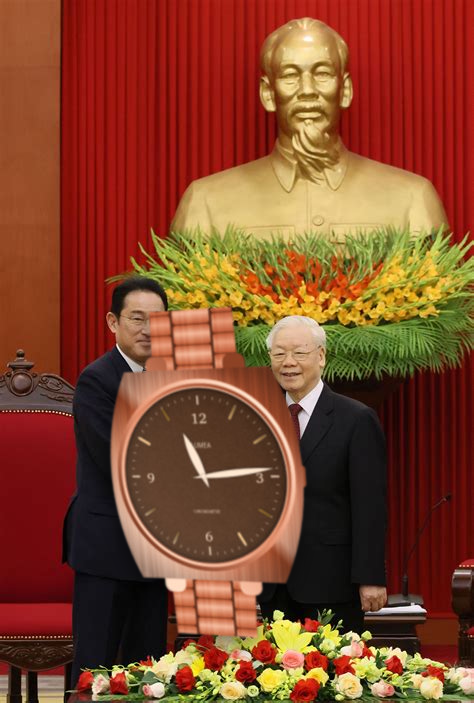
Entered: 11,14
